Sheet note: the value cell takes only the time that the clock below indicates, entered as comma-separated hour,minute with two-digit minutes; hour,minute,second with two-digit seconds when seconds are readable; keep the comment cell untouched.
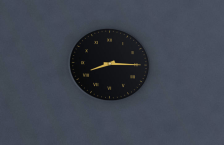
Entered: 8,15
